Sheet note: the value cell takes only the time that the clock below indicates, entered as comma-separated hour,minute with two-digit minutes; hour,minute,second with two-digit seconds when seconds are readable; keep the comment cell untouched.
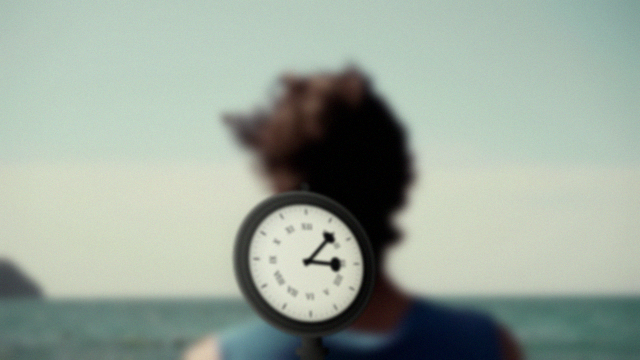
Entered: 3,07
